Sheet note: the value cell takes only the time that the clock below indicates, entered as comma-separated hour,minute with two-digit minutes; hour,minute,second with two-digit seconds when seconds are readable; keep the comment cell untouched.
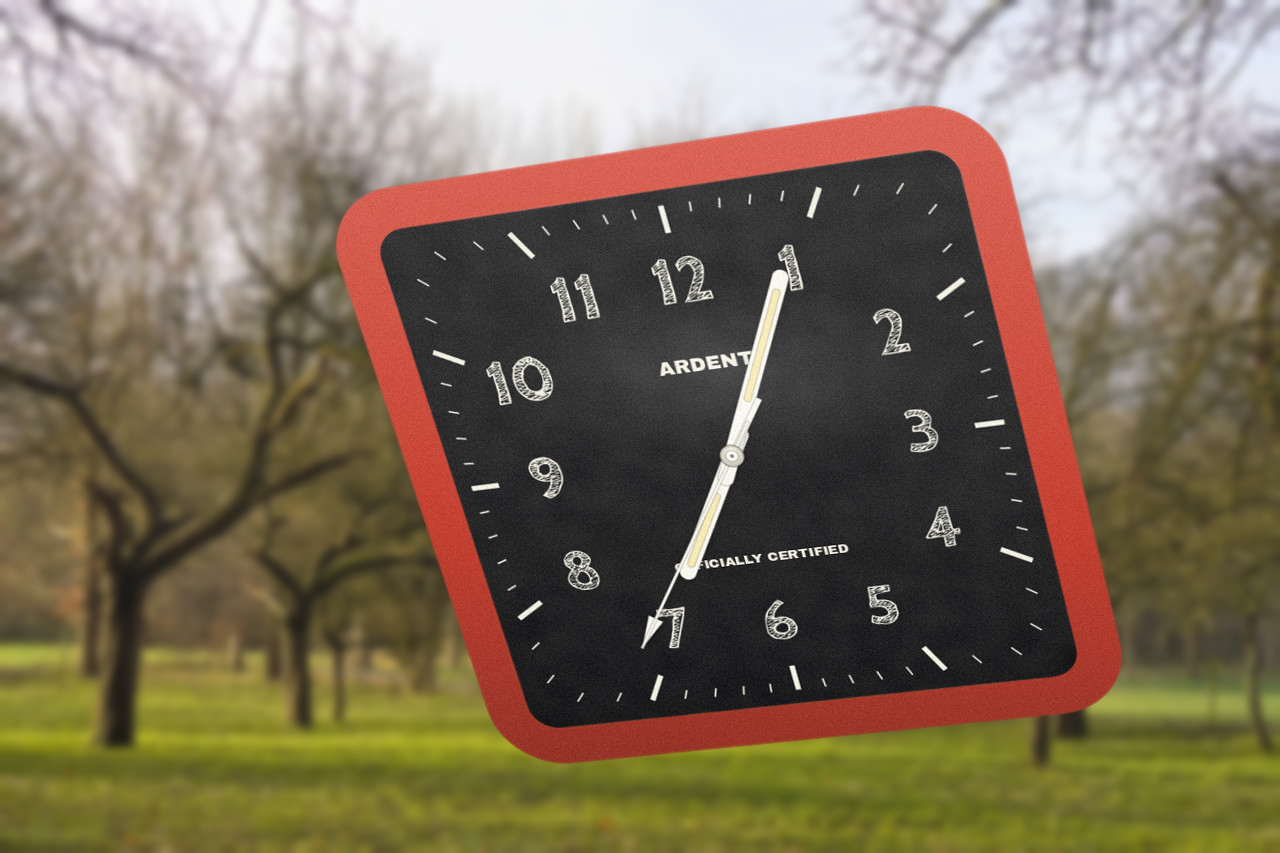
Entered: 7,04,36
